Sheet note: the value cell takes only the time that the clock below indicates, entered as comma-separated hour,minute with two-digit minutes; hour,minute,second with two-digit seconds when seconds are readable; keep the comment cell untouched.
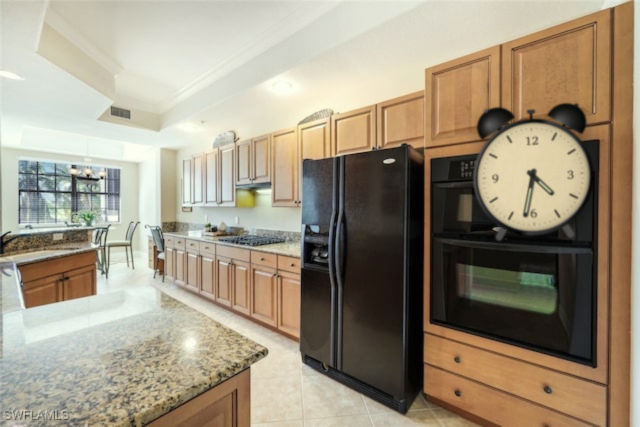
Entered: 4,32
